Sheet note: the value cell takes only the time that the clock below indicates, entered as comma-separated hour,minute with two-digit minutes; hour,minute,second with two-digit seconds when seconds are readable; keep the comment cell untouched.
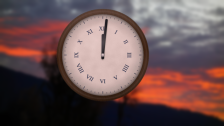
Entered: 12,01
